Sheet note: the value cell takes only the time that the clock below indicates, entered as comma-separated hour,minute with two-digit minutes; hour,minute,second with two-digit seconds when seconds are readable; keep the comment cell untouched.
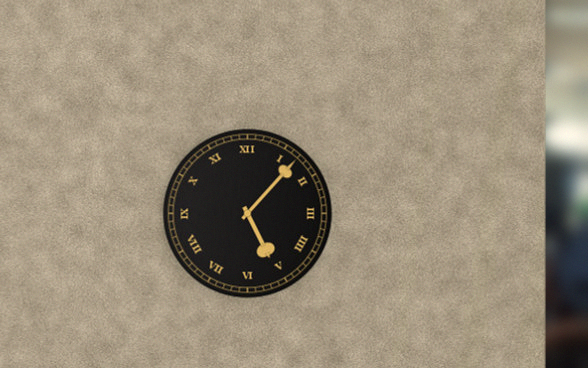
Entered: 5,07
